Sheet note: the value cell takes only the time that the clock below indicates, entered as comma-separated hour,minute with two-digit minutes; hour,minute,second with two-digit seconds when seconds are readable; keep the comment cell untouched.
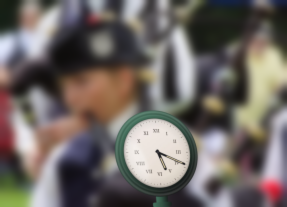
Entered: 5,19
